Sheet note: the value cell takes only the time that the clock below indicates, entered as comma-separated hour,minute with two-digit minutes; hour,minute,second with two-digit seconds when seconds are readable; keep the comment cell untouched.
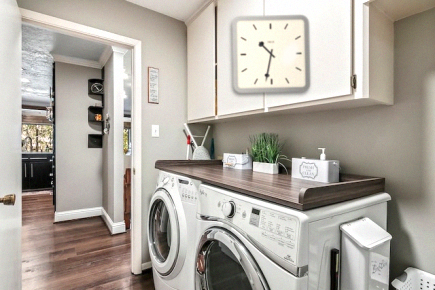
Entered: 10,32
